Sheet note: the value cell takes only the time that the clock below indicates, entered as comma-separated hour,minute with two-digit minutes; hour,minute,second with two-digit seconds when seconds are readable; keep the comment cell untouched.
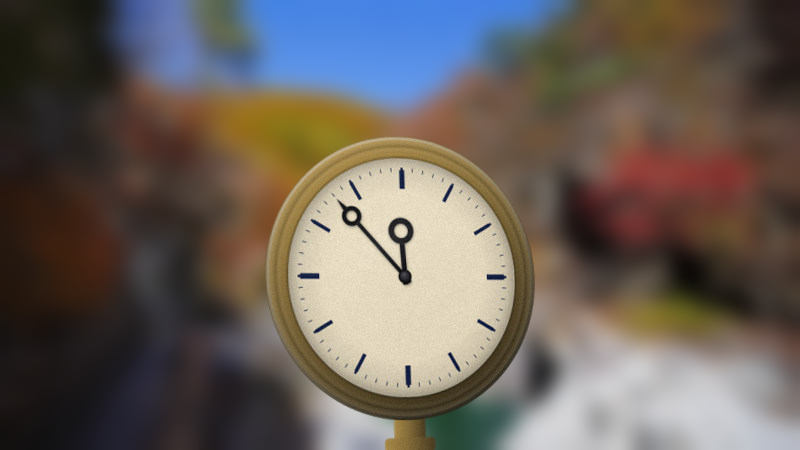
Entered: 11,53
